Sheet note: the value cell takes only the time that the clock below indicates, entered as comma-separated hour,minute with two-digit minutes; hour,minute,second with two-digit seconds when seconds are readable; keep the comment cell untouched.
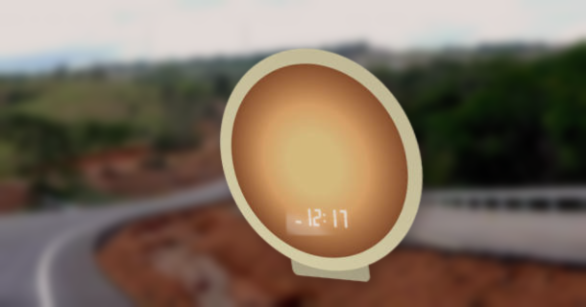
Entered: 12,17
